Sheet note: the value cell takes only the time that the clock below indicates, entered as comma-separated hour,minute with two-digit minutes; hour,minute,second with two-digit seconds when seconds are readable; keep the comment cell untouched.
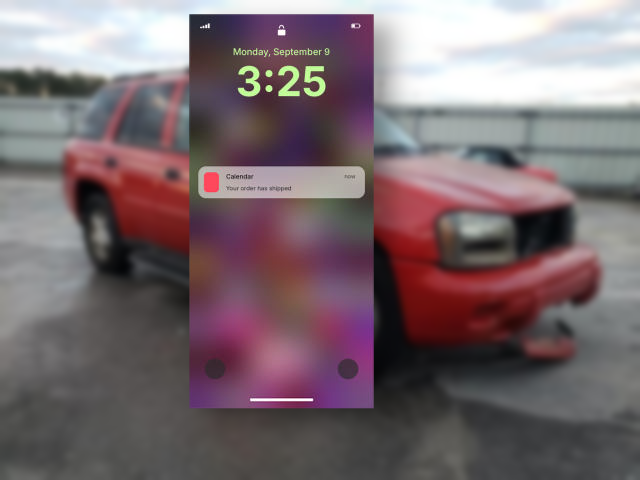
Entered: 3,25
